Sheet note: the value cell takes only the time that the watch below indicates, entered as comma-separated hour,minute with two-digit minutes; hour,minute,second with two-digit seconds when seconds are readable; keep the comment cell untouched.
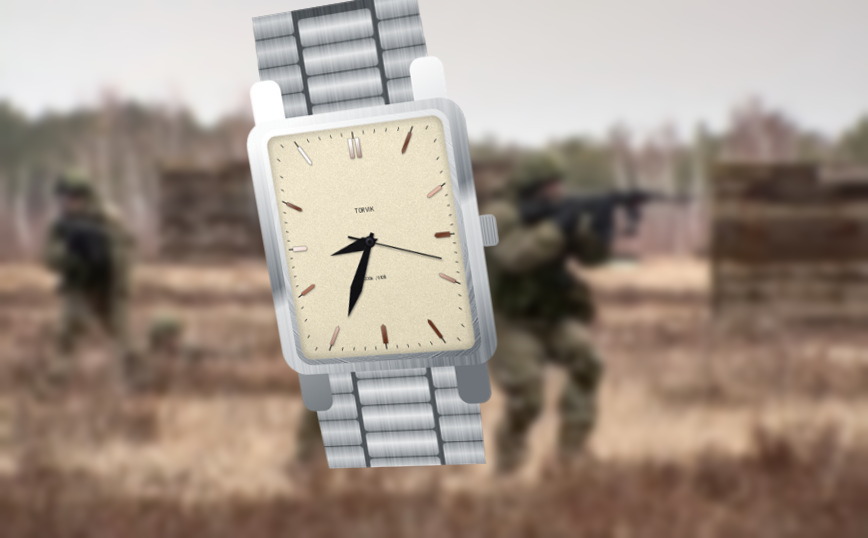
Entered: 8,34,18
